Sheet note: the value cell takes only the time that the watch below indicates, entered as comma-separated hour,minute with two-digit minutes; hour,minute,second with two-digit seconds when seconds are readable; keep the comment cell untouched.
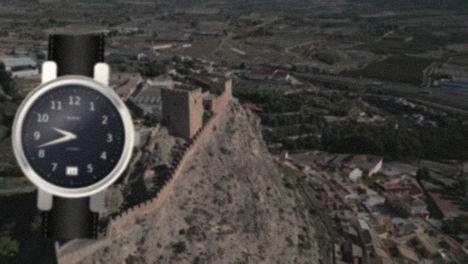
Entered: 9,42
